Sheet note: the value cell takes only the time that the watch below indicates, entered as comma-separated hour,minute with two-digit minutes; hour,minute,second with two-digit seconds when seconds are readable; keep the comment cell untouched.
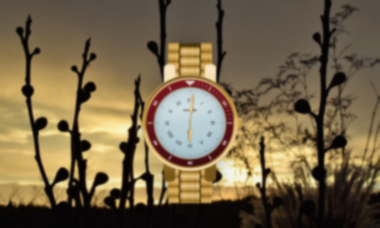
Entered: 6,01
